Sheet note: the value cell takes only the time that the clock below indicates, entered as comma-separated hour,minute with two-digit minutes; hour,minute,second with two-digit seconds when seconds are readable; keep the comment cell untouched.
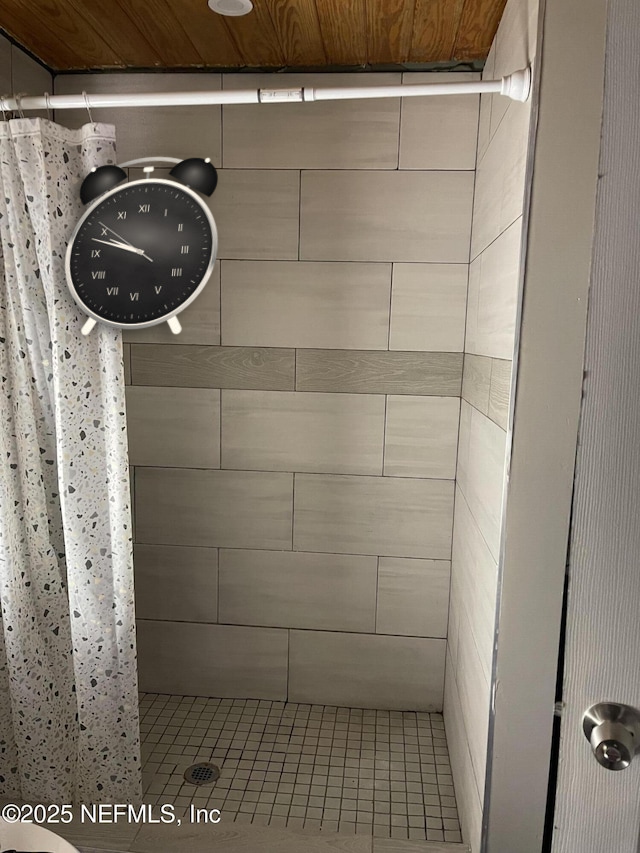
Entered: 9,47,51
